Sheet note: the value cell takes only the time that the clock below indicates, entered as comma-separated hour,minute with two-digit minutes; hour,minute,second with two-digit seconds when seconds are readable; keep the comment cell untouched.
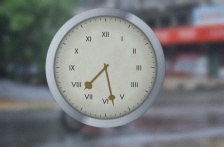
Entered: 7,28
